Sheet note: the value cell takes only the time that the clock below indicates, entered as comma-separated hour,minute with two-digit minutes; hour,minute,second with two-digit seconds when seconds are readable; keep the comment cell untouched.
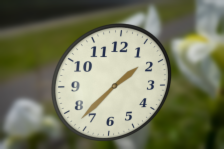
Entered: 1,37
